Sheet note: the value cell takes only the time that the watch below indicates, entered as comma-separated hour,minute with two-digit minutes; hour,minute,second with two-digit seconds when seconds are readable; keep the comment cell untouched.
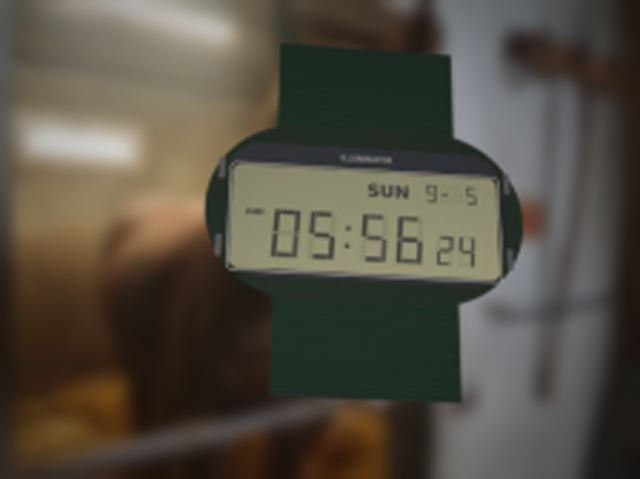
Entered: 5,56,24
